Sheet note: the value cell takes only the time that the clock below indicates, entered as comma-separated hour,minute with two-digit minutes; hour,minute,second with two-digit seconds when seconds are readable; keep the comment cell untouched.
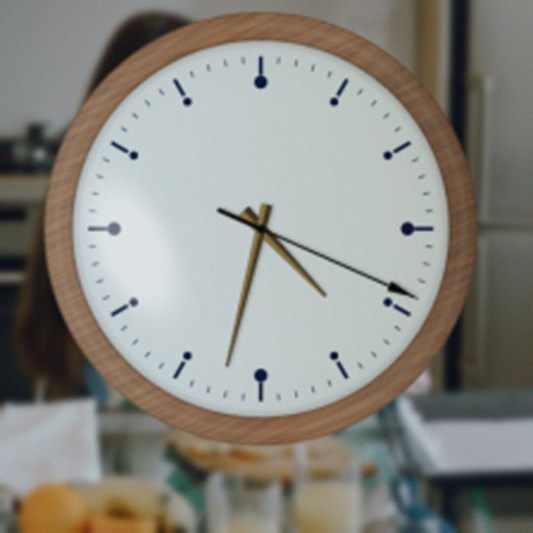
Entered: 4,32,19
